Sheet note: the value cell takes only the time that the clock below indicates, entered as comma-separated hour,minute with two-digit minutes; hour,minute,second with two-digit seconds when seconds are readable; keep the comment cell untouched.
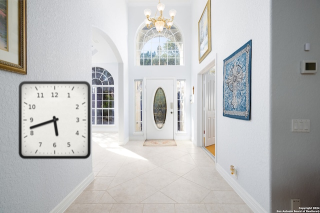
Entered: 5,42
